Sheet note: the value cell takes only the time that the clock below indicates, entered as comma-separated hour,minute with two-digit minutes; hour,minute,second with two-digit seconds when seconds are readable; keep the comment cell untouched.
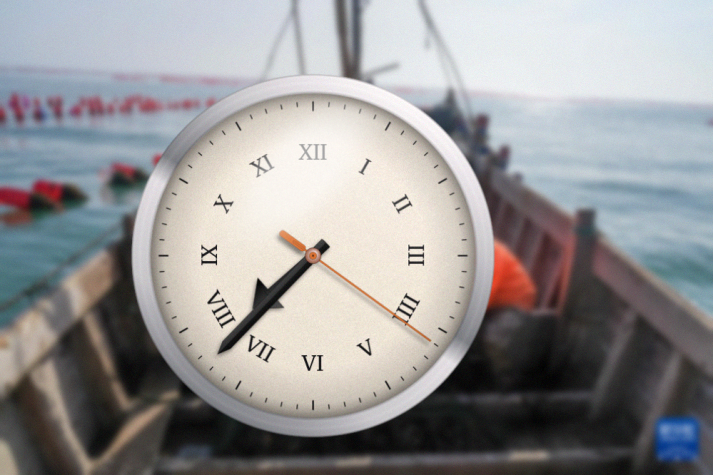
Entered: 7,37,21
